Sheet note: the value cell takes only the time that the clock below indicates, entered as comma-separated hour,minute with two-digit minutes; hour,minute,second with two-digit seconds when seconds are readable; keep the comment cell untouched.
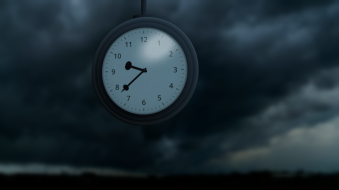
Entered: 9,38
